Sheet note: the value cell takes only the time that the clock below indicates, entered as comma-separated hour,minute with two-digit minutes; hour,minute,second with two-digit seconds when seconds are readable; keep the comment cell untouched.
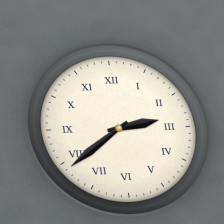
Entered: 2,39
